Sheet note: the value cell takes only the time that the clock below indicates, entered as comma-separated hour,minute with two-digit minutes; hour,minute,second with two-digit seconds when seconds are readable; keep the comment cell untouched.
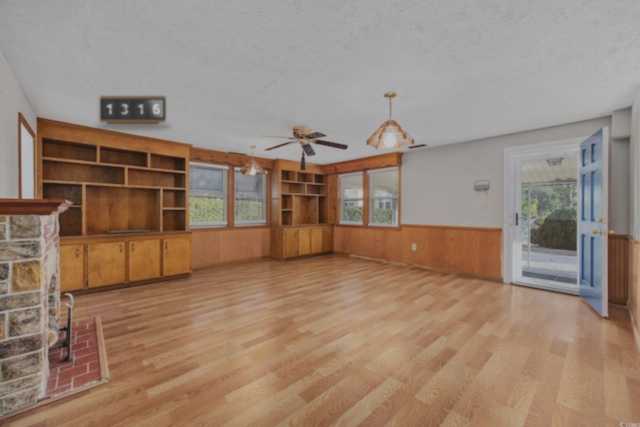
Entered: 13,16
